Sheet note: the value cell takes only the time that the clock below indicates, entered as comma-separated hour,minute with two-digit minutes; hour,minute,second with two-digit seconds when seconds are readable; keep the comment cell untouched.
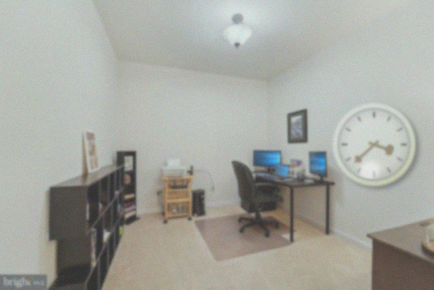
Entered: 3,38
